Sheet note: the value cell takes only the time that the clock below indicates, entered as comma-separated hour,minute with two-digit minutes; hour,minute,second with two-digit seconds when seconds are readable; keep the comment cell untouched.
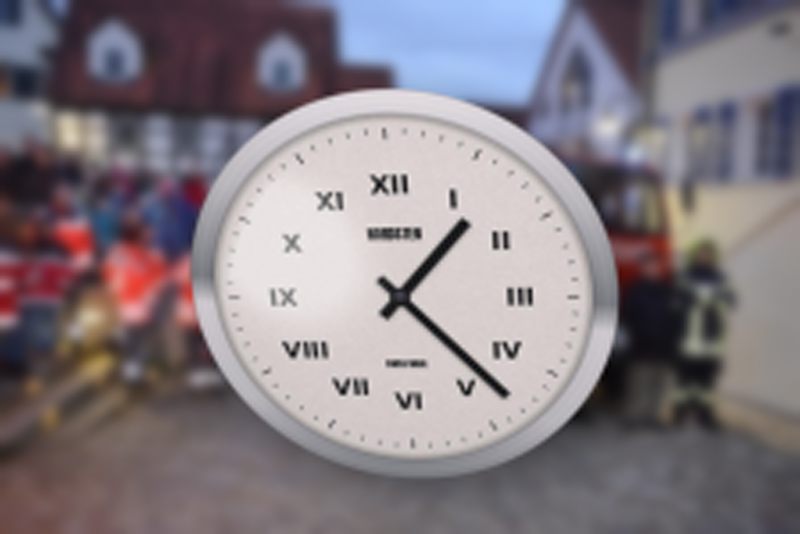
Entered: 1,23
